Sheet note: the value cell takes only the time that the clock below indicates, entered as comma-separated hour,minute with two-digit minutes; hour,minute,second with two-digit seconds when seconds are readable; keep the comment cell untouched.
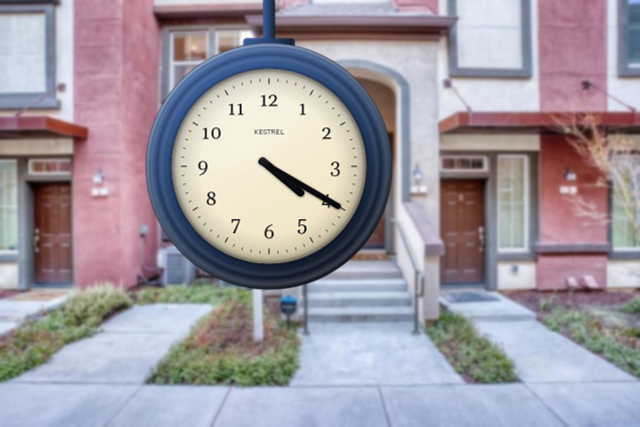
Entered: 4,20
